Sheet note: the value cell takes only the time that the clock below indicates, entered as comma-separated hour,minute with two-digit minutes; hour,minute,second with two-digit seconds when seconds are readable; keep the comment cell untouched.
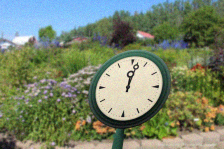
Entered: 12,02
